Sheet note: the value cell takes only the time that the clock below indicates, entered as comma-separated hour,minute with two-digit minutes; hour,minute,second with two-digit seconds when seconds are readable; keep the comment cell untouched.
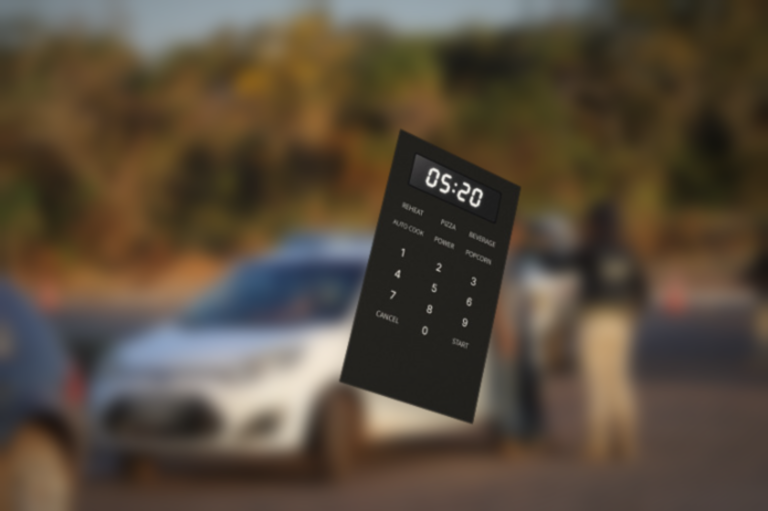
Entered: 5,20
